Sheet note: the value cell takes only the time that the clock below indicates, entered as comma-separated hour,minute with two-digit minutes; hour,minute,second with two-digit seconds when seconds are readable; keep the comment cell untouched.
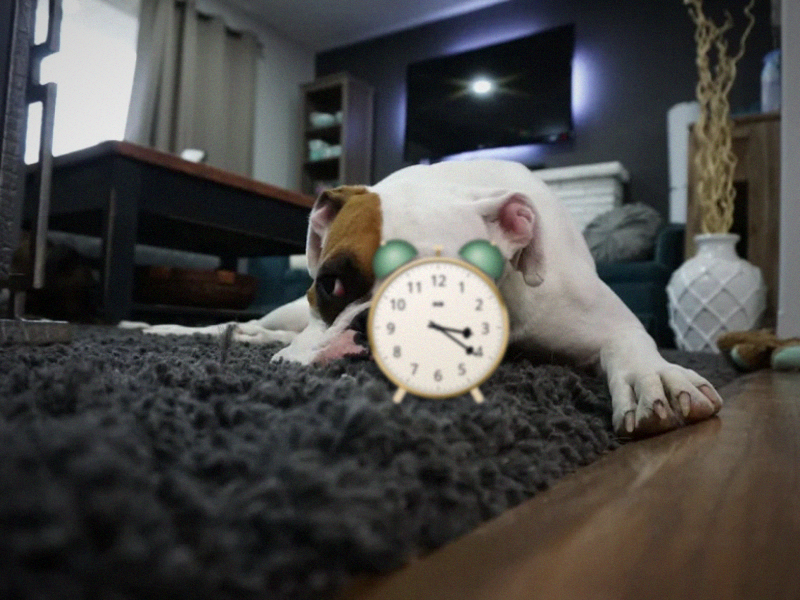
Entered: 3,21
